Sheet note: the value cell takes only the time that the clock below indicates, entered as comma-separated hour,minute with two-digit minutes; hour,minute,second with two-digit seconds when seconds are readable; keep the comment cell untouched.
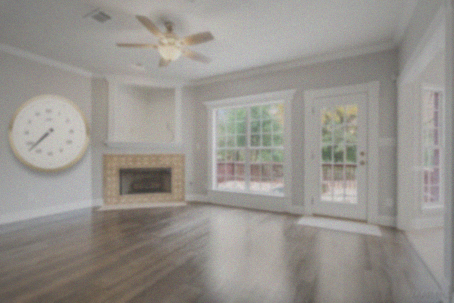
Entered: 7,38
